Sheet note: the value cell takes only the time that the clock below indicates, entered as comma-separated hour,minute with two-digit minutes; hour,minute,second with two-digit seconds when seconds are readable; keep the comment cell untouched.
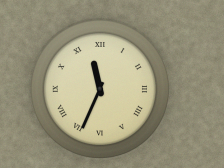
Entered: 11,34
